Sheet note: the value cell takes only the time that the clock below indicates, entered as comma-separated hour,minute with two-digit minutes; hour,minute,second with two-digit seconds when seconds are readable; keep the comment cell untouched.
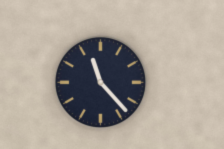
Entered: 11,23
